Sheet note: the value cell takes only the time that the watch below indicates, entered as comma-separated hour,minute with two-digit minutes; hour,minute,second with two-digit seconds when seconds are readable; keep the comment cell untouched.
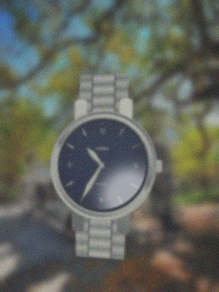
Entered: 10,35
